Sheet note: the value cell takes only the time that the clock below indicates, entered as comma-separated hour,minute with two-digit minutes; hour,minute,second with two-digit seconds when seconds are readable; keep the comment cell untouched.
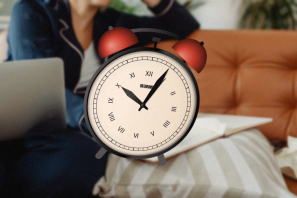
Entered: 10,04
